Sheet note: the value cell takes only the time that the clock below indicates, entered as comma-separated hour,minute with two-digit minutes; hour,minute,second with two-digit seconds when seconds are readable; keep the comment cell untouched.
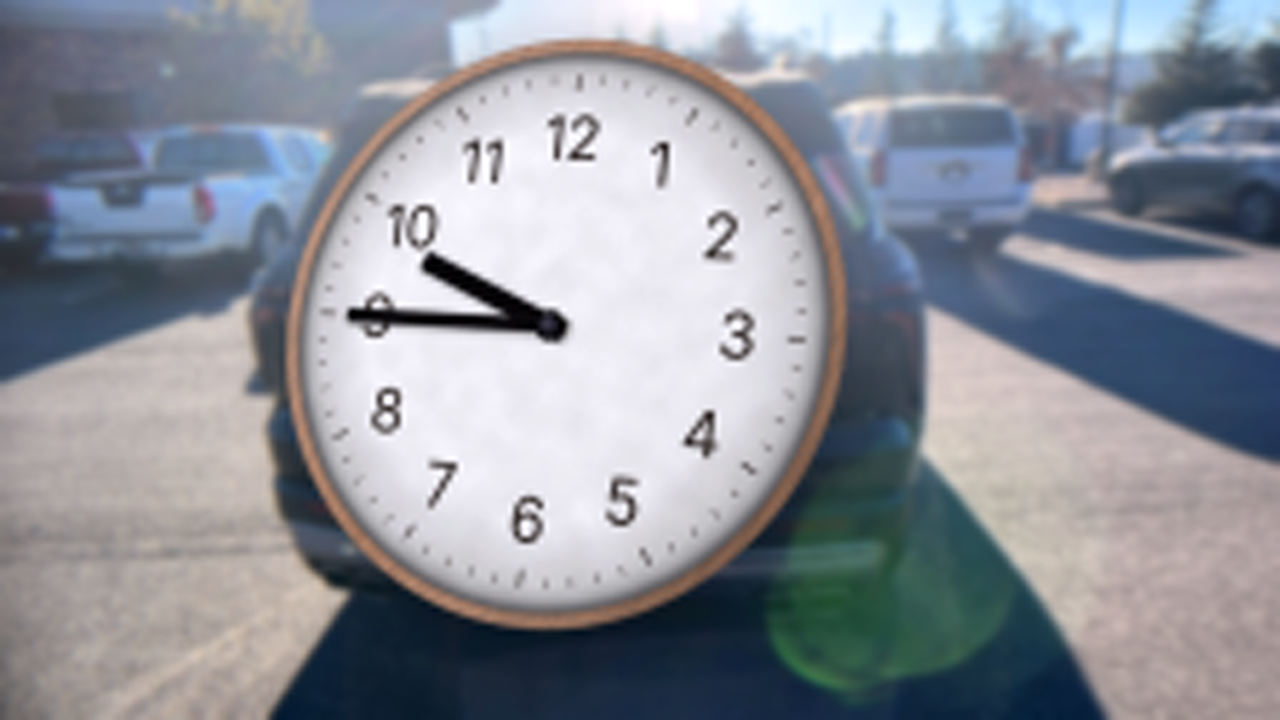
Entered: 9,45
